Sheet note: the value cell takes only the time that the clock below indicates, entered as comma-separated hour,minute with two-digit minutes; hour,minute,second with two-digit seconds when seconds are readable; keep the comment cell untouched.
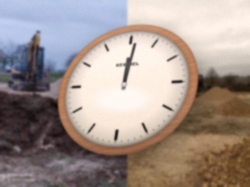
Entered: 12,01
